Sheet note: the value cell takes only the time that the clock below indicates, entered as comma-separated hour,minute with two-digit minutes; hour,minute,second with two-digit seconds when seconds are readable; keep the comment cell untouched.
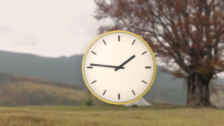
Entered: 1,46
